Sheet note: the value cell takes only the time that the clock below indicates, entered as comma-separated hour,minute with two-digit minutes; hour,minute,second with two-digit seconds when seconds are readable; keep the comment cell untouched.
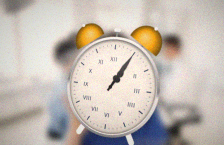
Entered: 1,05
